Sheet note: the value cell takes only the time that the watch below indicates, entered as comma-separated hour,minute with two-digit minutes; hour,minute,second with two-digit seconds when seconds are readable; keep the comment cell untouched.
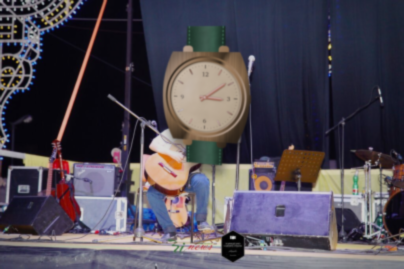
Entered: 3,09
